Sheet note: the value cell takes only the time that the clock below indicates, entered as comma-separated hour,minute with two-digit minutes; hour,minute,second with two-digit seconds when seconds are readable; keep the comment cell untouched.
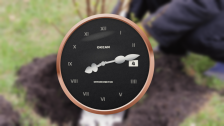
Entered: 8,13
